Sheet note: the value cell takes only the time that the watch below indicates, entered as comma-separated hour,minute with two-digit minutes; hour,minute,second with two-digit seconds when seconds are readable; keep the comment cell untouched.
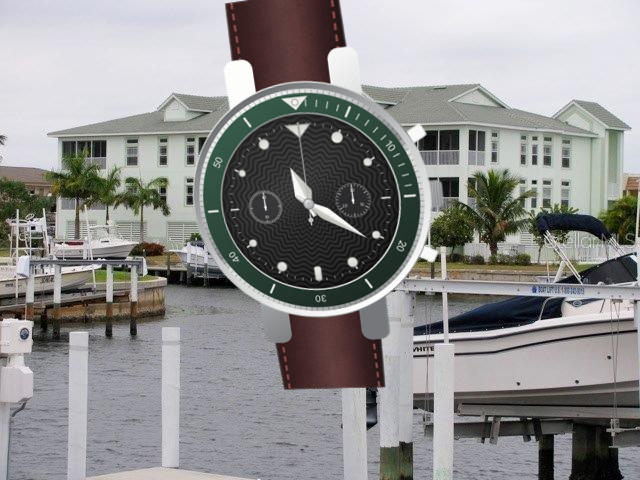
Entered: 11,21
